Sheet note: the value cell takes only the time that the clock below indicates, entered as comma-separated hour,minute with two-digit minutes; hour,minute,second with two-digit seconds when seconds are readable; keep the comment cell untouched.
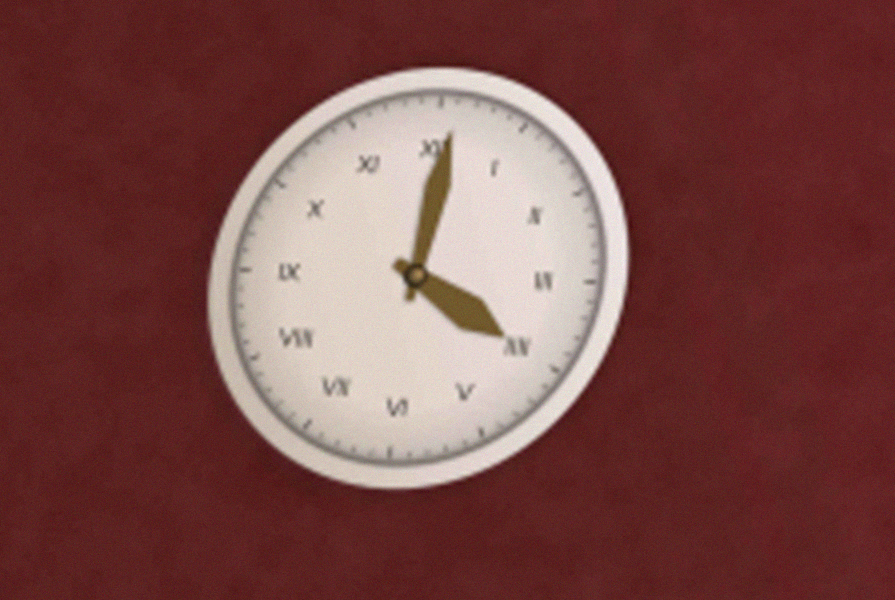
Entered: 4,01
